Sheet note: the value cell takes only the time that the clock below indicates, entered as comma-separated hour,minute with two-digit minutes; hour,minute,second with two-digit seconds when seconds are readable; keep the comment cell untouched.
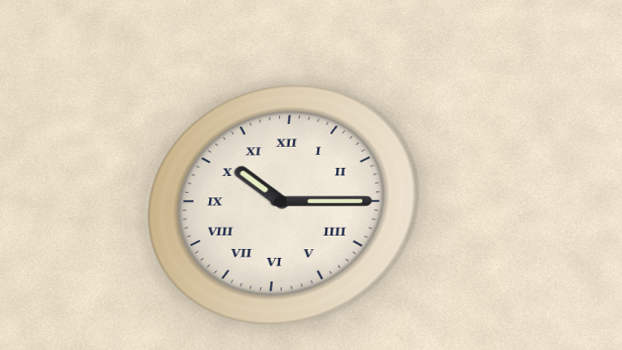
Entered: 10,15
